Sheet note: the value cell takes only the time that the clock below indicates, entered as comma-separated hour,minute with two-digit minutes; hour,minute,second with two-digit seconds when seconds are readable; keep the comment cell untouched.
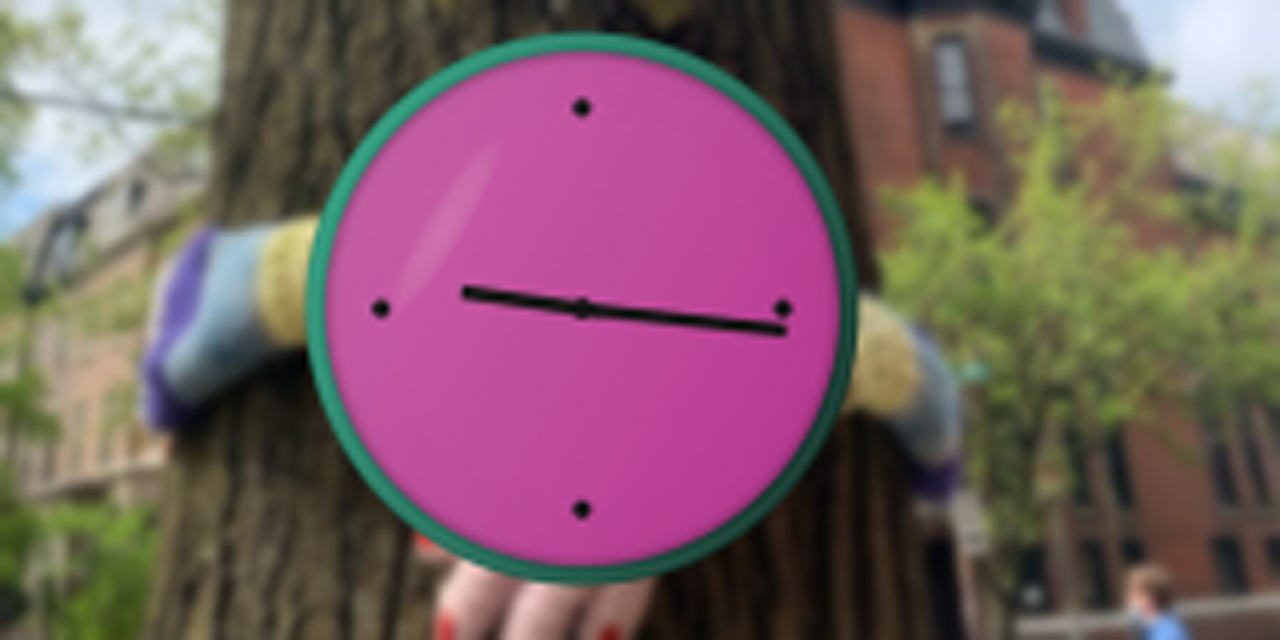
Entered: 9,16
